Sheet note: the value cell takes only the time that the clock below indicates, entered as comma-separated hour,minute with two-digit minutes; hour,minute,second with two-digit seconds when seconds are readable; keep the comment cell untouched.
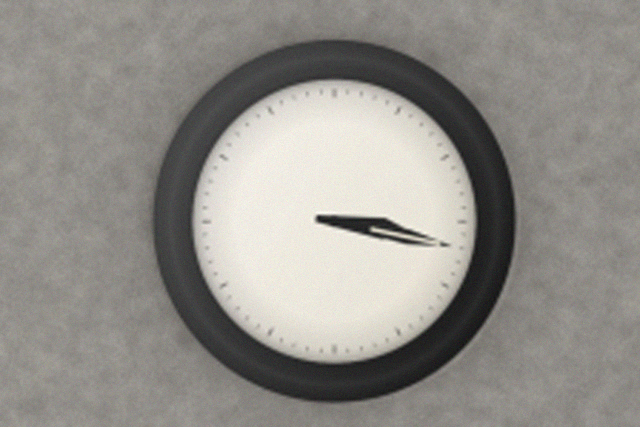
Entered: 3,17
